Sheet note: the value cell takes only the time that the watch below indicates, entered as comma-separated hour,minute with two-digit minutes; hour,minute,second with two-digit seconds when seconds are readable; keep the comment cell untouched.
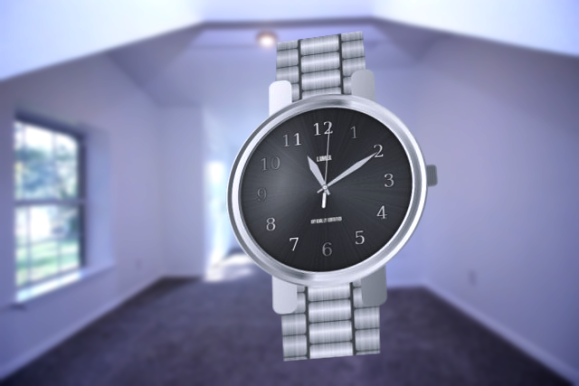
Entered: 11,10,01
